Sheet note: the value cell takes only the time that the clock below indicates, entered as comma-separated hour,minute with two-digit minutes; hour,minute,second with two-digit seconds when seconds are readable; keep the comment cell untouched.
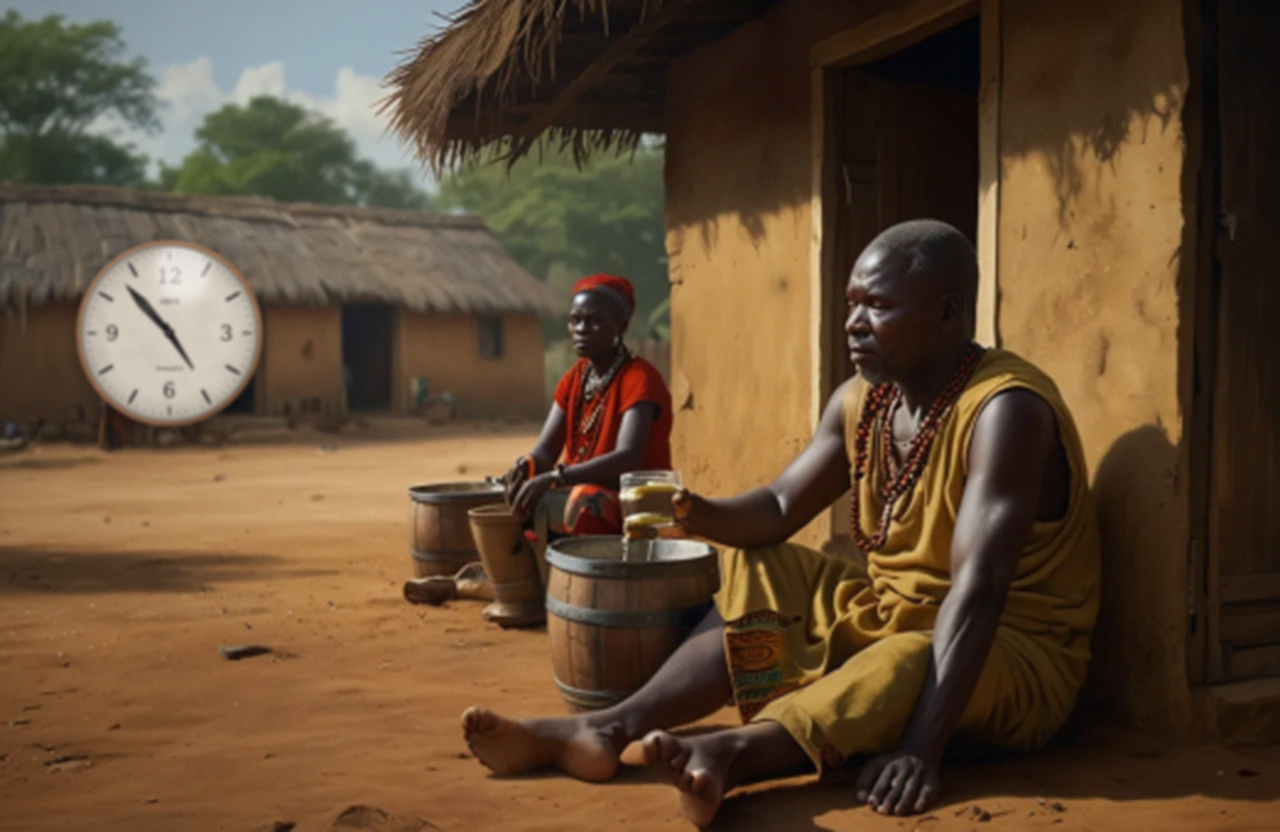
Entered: 4,53
